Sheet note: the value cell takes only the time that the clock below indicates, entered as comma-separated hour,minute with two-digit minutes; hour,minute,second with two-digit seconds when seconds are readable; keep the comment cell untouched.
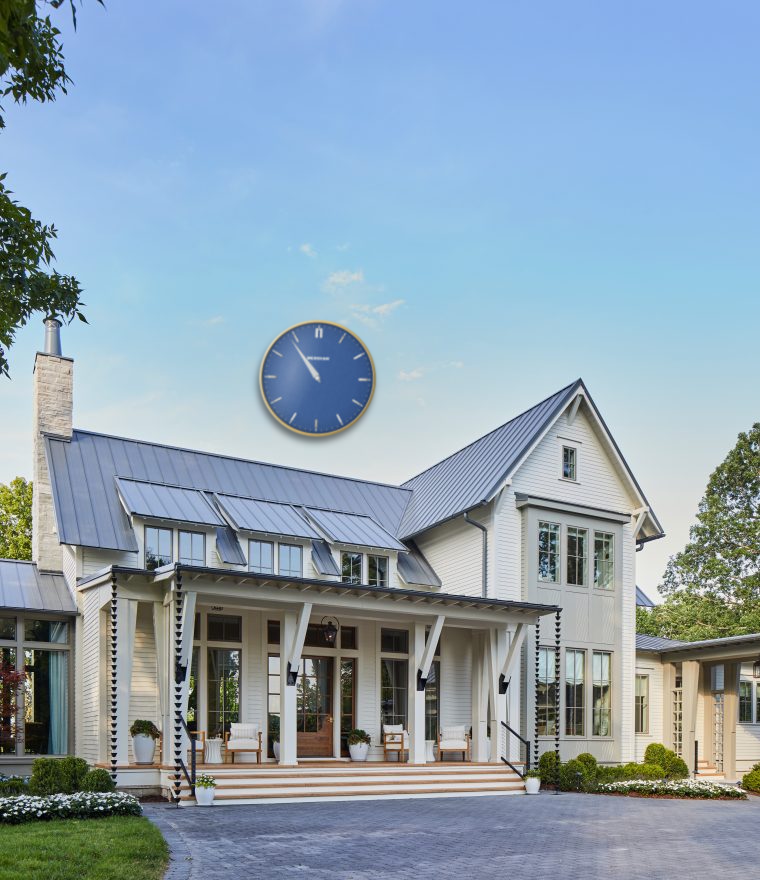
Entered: 10,54
